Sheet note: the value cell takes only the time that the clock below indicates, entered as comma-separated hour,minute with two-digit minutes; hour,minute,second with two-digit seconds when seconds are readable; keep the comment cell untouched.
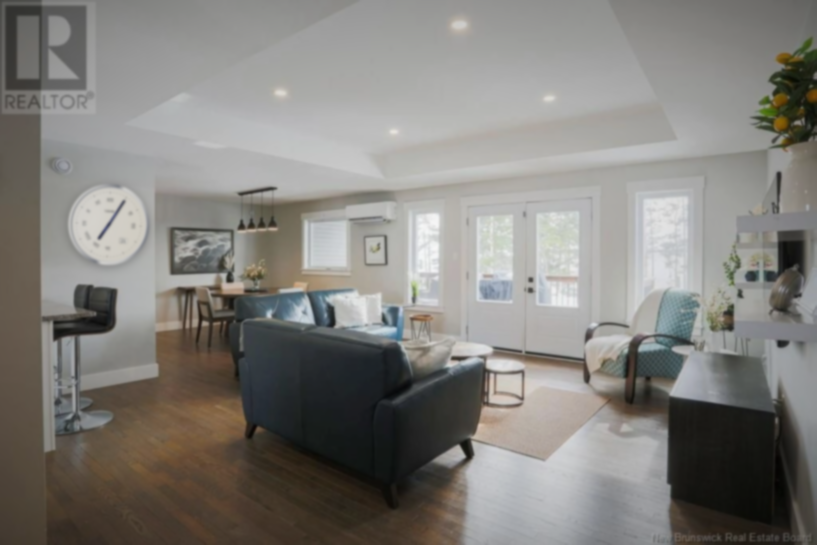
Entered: 7,05
